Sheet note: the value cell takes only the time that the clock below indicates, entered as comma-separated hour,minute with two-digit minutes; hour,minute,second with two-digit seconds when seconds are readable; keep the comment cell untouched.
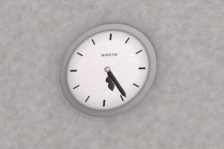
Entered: 5,24
